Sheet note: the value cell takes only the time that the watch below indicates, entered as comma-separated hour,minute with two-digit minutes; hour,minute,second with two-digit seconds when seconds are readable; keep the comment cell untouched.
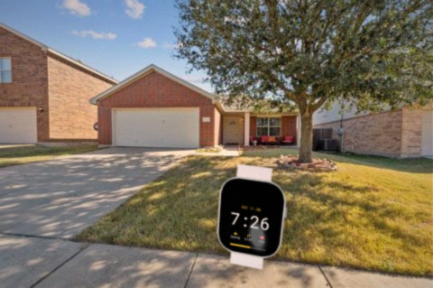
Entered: 7,26
